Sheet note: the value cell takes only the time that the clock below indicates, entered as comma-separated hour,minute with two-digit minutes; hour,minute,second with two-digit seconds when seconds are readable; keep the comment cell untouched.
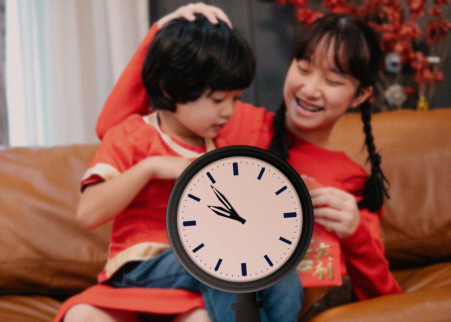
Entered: 9,54
